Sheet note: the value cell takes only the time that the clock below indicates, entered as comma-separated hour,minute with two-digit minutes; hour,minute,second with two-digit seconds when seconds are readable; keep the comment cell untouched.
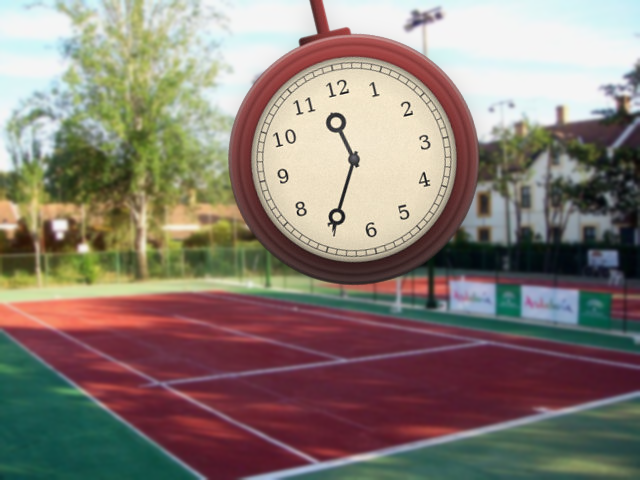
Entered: 11,35
